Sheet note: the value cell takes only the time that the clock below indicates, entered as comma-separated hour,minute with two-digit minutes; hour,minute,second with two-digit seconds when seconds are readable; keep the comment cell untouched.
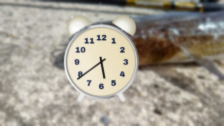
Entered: 5,39
